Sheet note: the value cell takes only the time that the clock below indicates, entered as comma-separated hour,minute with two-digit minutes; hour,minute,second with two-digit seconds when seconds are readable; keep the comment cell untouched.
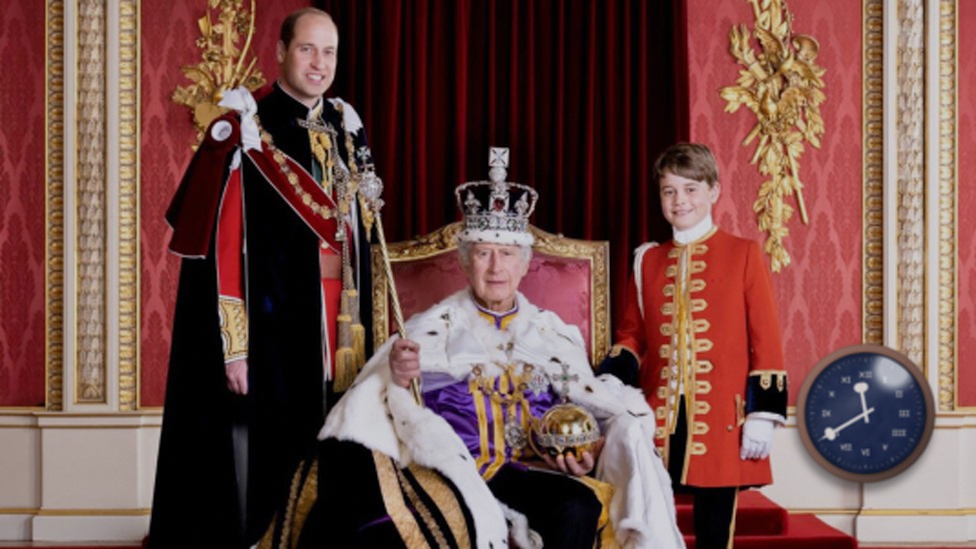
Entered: 11,40
